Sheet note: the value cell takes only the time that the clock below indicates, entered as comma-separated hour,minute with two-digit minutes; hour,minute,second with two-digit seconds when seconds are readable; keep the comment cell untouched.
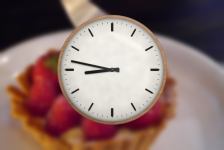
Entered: 8,47
